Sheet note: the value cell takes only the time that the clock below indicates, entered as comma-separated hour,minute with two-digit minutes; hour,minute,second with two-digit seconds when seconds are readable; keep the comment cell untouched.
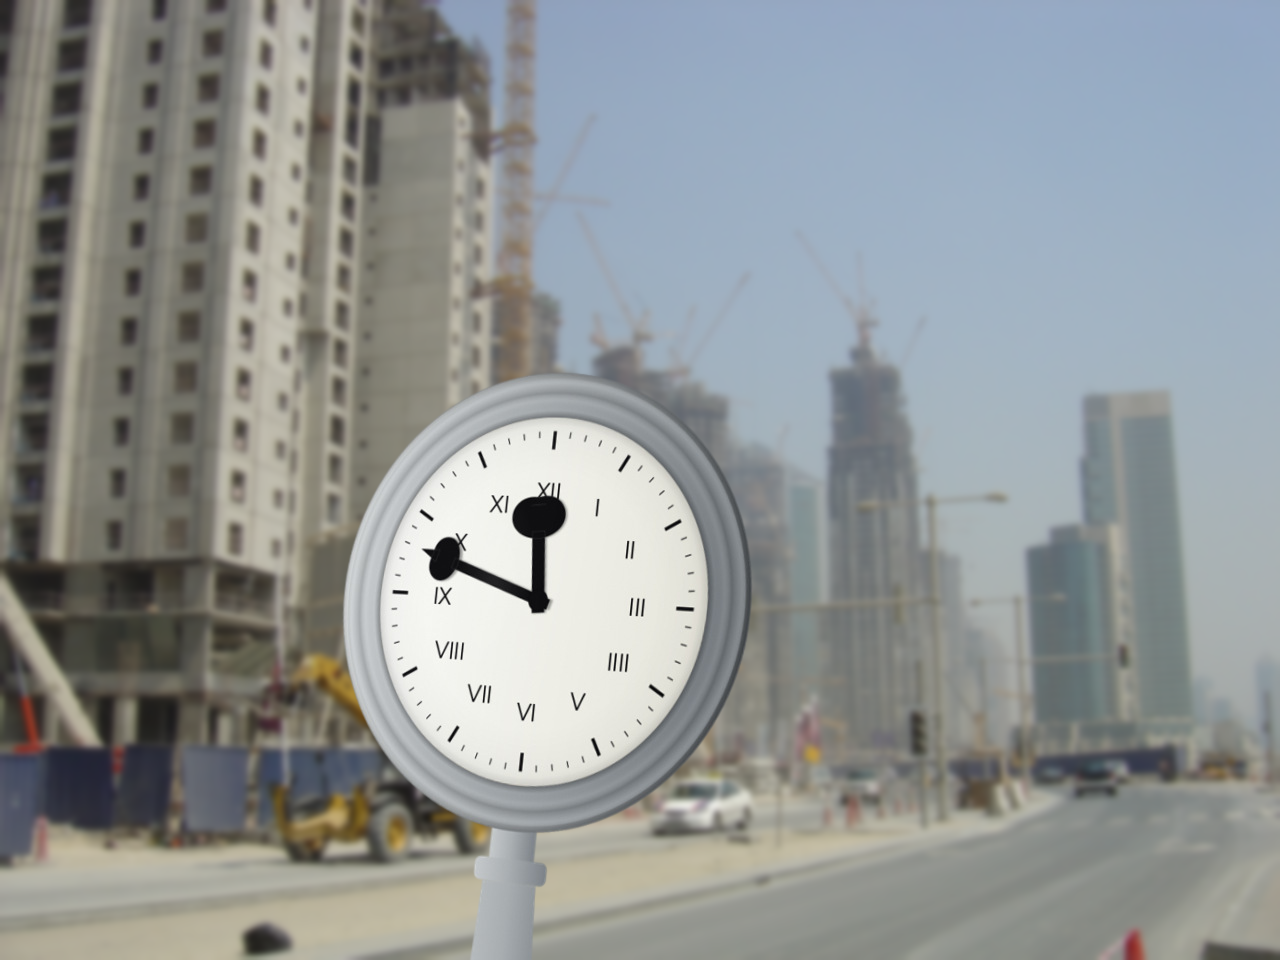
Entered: 11,48
